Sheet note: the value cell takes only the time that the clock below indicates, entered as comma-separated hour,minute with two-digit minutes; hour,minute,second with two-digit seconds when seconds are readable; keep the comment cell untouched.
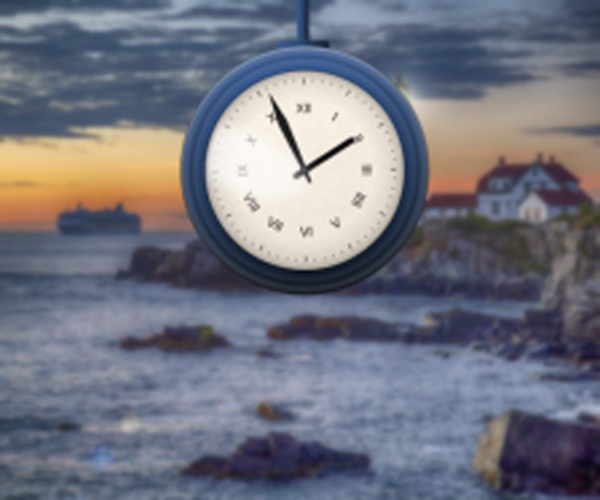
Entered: 1,56
